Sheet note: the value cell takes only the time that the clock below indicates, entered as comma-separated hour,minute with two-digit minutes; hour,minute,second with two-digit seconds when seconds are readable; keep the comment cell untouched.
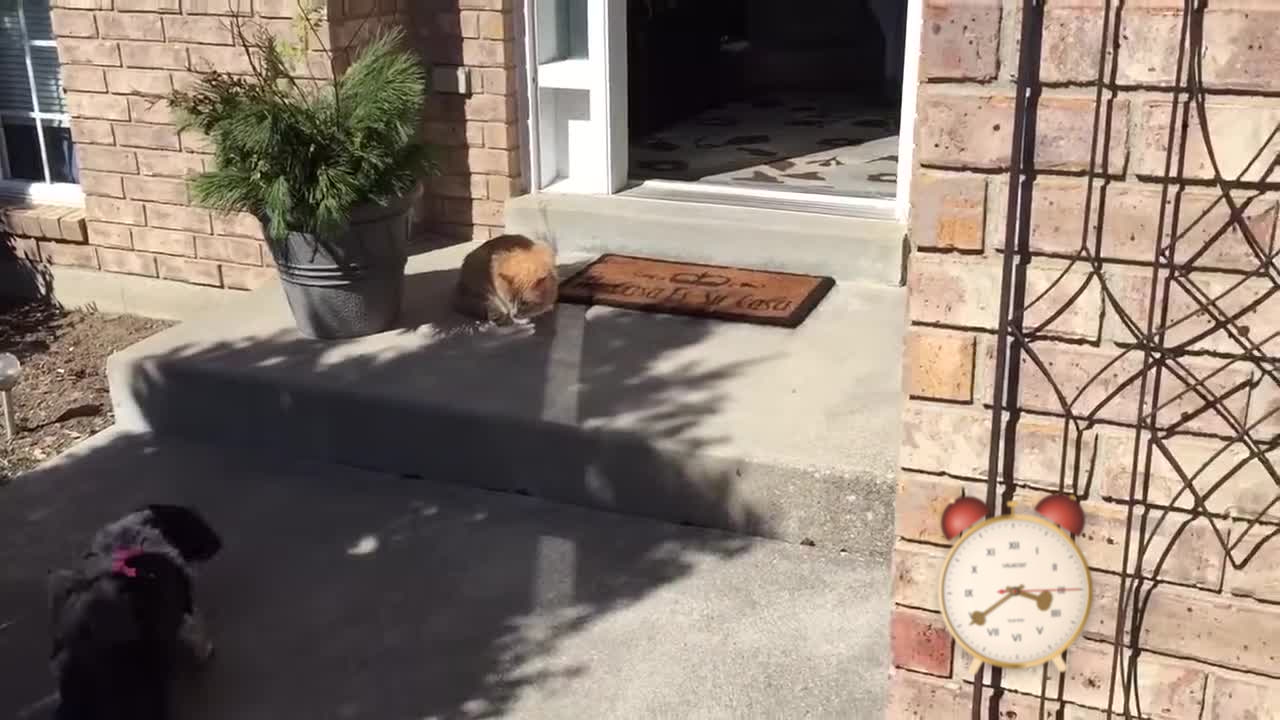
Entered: 3,39,15
